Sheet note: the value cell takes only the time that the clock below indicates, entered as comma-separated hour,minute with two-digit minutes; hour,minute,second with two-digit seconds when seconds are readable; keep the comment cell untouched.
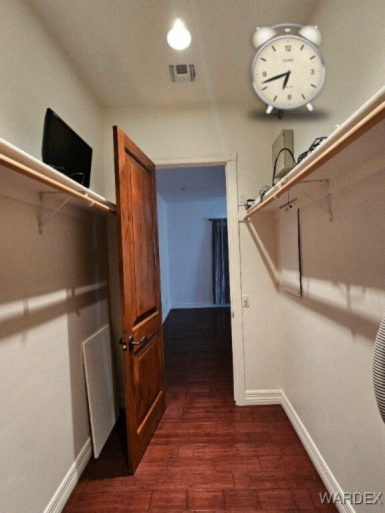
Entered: 6,42
